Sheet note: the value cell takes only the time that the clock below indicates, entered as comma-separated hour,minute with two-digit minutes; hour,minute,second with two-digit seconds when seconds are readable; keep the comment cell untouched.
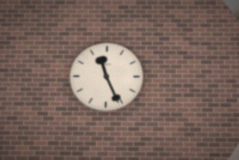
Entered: 11,26
